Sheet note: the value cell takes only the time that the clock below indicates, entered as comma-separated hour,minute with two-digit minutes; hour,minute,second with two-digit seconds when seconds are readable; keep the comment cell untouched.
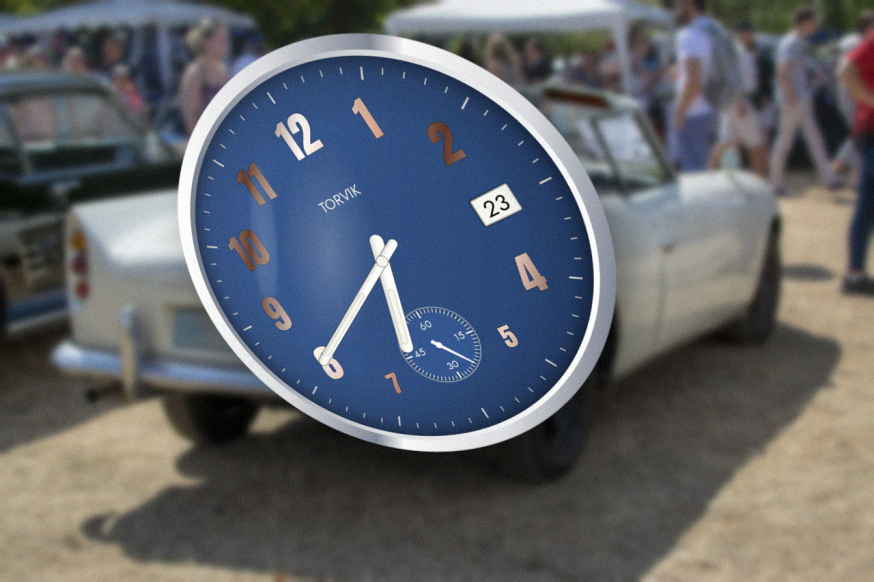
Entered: 6,40,24
